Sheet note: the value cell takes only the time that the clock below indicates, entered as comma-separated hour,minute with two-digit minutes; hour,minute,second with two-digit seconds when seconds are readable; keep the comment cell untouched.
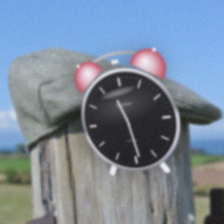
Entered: 11,29
